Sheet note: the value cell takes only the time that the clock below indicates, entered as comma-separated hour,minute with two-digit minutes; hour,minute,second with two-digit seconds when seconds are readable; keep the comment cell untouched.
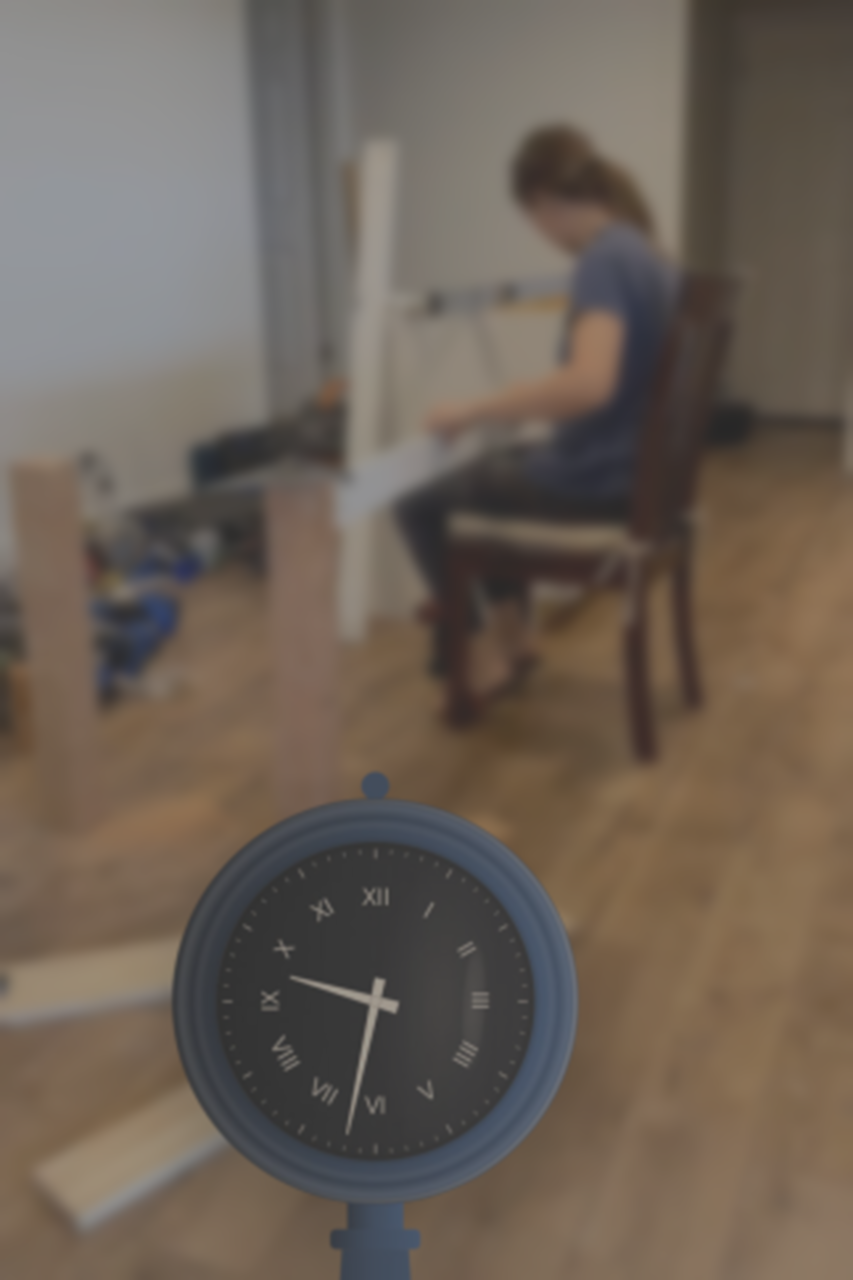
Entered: 9,32
